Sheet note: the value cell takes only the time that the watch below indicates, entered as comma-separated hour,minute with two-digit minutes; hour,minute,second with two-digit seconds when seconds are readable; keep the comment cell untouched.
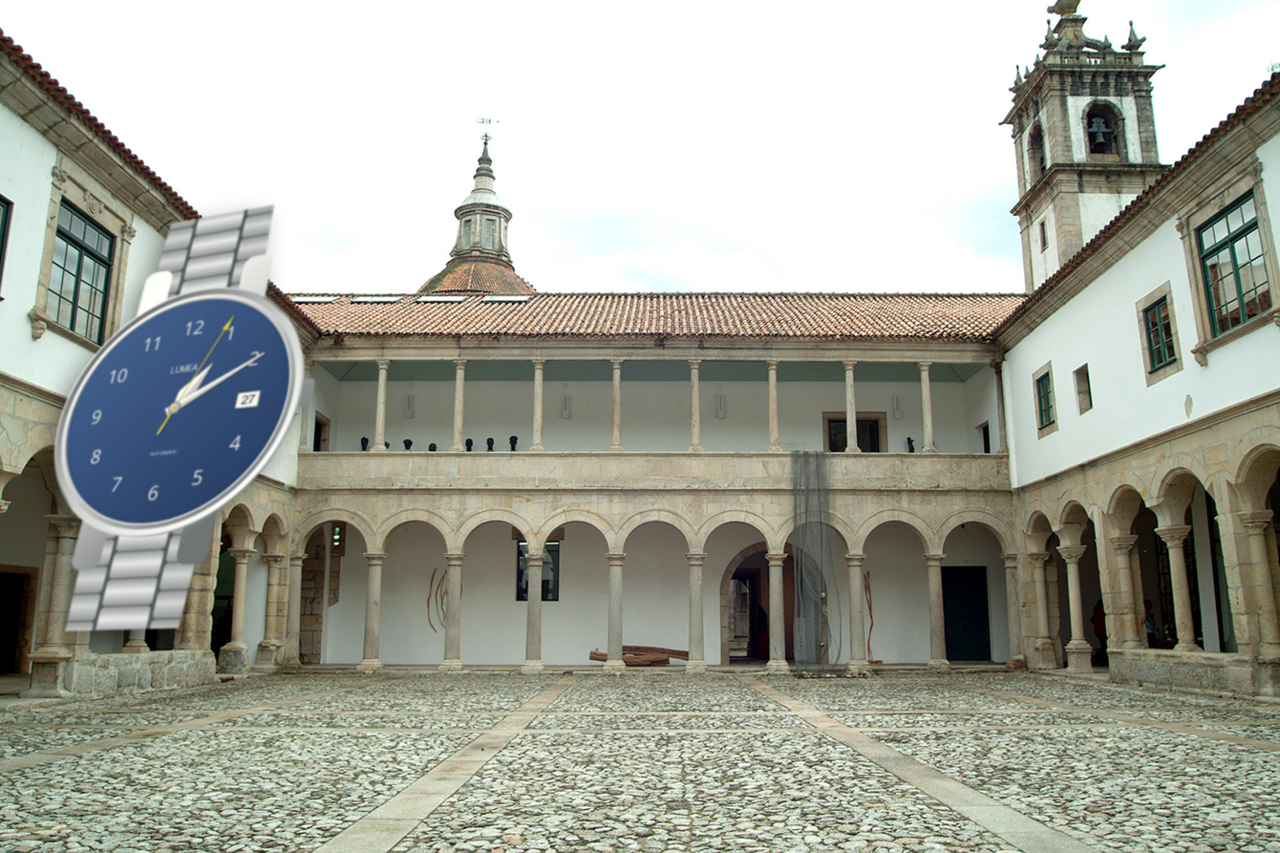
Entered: 1,10,04
